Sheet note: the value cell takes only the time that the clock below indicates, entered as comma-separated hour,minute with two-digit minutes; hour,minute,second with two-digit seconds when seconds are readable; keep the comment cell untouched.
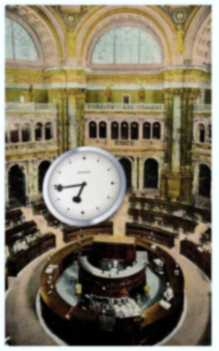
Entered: 6,44
